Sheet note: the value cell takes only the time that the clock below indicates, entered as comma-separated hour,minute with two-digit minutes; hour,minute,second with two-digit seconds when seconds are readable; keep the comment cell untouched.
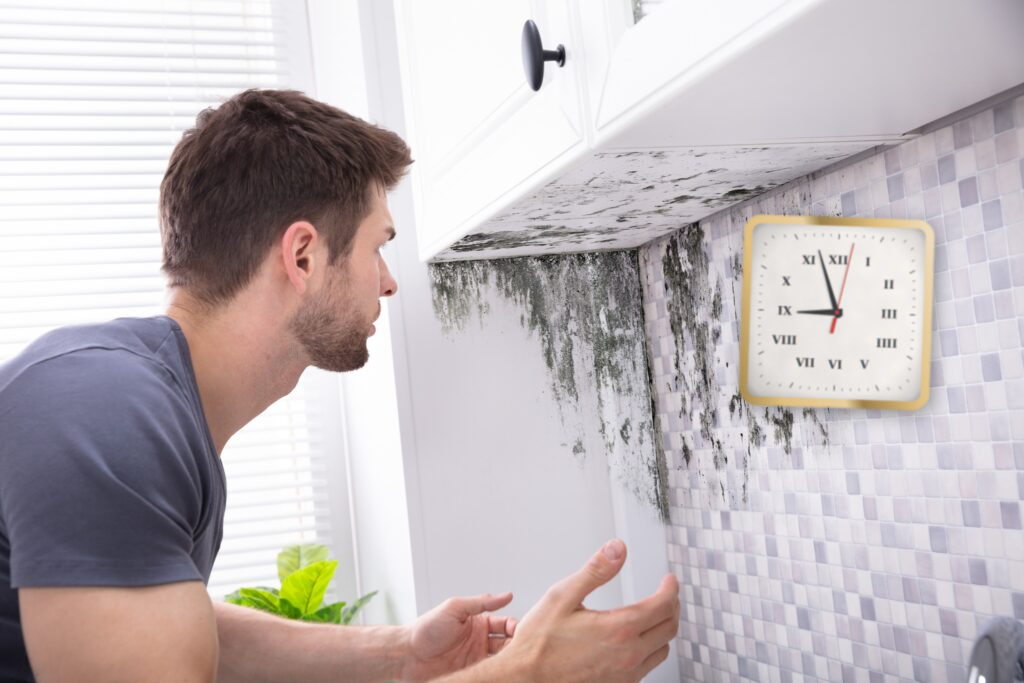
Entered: 8,57,02
